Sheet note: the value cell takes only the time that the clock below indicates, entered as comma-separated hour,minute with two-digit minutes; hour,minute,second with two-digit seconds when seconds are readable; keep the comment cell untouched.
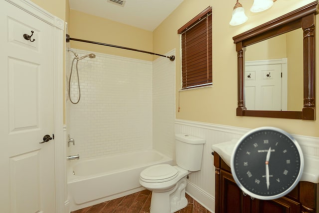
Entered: 12,30
